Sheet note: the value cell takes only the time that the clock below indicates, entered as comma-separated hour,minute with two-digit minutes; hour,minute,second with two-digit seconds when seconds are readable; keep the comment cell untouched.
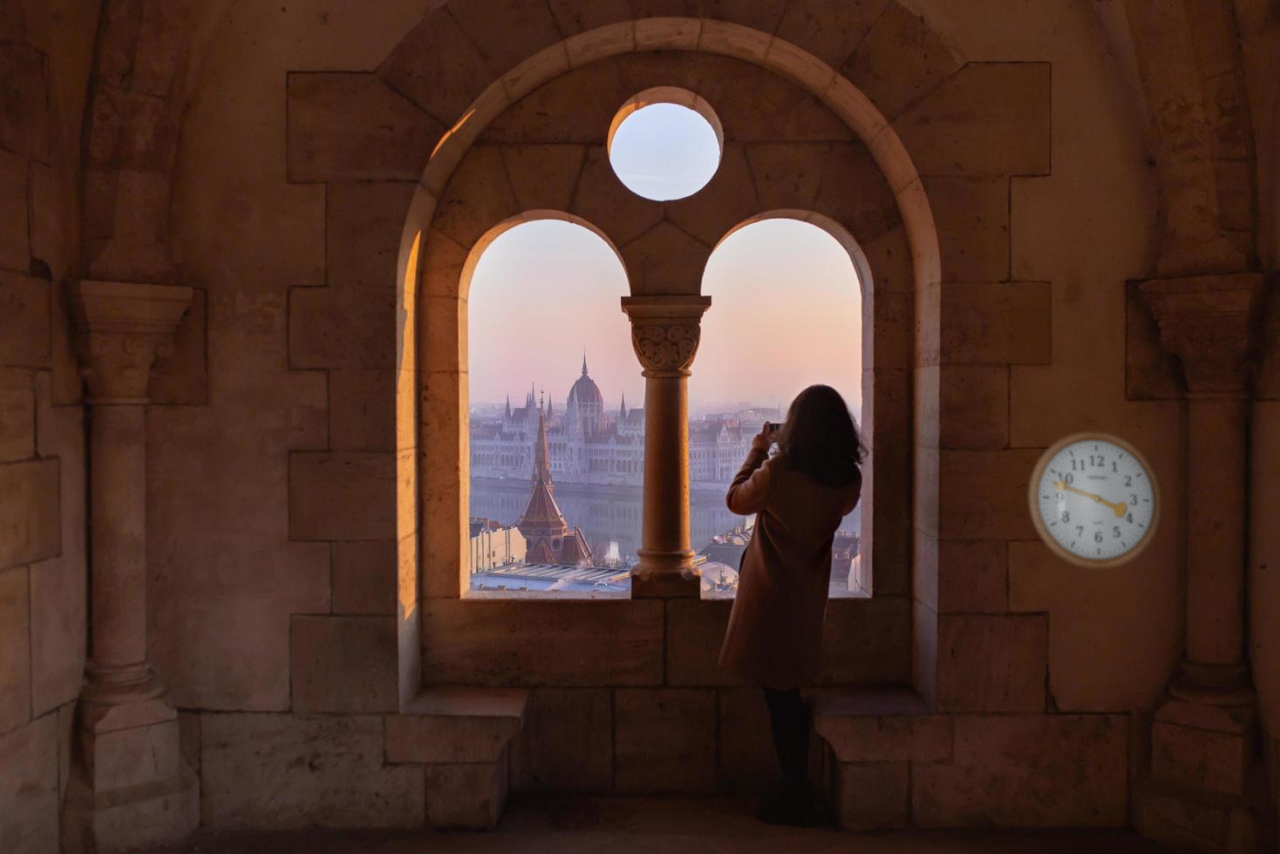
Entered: 3,48
